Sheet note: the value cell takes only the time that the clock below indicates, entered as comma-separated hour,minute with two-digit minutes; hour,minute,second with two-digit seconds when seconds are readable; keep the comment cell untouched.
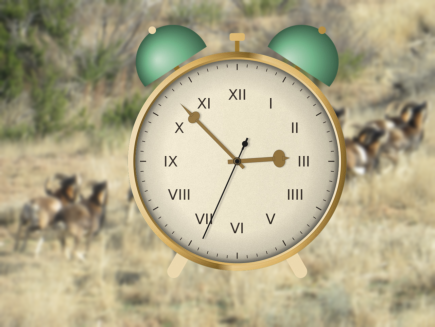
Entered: 2,52,34
